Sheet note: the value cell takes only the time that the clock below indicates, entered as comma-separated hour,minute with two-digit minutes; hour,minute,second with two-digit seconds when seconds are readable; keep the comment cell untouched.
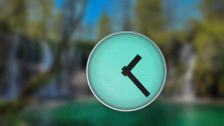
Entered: 1,23
